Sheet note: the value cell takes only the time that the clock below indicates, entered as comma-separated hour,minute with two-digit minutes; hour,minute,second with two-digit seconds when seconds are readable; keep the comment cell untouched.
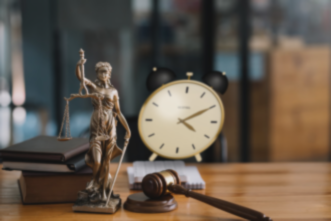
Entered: 4,10
